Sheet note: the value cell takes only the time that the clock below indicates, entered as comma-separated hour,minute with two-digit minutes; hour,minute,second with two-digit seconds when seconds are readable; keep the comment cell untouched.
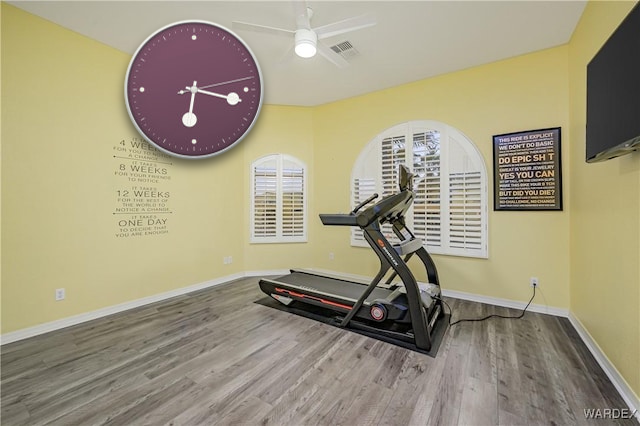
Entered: 6,17,13
